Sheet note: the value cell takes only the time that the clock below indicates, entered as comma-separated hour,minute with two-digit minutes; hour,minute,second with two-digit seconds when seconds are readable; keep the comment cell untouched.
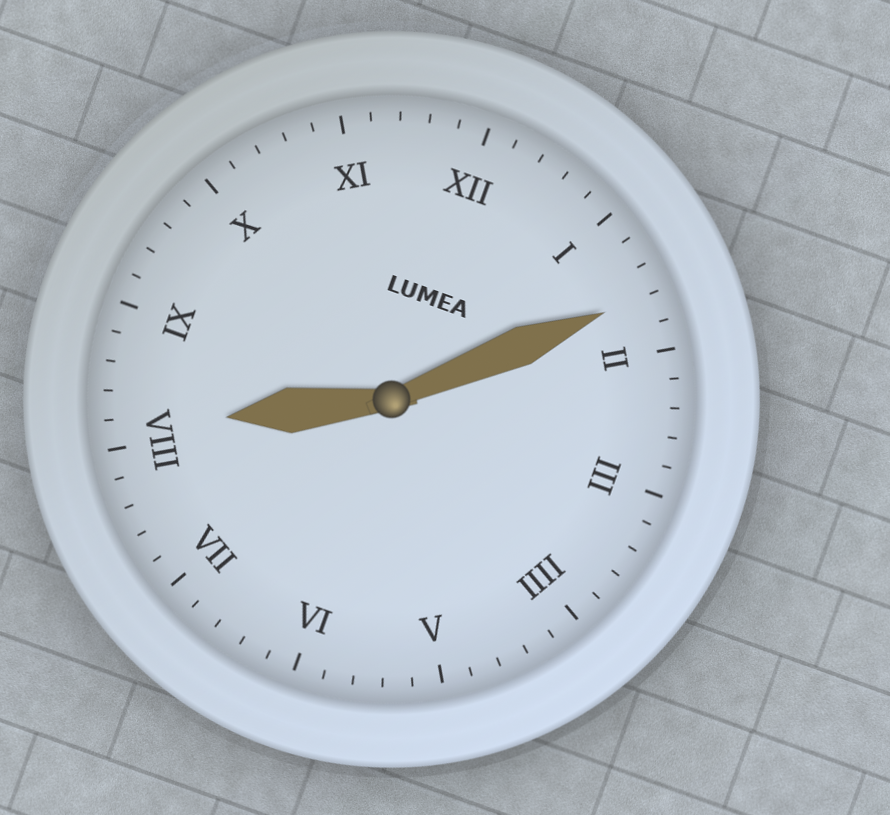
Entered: 8,08
